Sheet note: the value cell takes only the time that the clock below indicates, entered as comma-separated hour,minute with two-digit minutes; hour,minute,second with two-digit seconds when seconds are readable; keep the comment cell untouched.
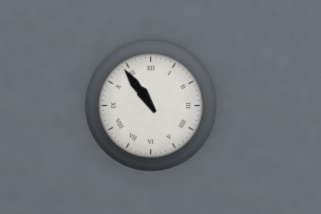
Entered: 10,54
